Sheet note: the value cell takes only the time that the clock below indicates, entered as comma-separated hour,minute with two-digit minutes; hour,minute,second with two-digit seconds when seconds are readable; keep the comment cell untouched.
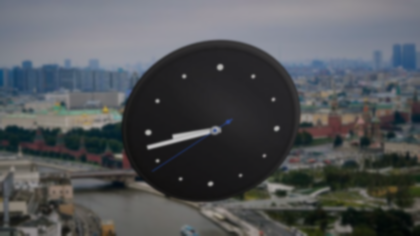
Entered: 8,42,39
